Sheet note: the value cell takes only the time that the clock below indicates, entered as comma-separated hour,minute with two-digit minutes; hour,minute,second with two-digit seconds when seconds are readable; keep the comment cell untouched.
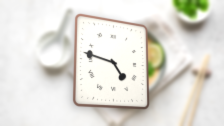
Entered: 4,47
